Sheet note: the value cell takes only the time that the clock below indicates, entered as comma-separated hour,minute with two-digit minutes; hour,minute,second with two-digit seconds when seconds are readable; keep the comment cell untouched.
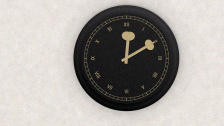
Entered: 12,10
